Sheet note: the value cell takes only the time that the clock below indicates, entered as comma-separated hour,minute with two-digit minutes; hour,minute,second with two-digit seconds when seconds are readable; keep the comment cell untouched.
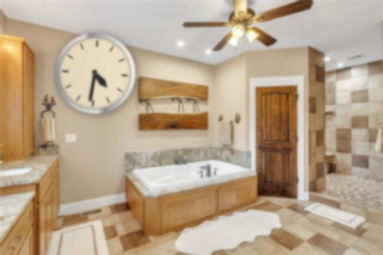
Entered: 4,31
